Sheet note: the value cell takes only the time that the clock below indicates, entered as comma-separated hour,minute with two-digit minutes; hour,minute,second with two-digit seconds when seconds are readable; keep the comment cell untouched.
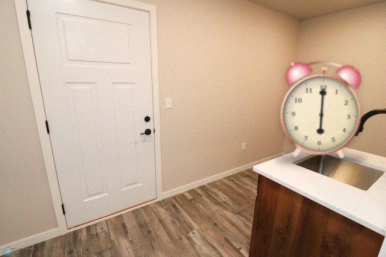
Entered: 6,00
